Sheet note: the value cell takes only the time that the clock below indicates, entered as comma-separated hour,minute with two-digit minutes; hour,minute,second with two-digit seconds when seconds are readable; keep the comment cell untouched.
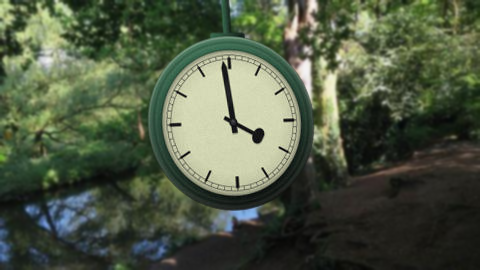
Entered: 3,59
